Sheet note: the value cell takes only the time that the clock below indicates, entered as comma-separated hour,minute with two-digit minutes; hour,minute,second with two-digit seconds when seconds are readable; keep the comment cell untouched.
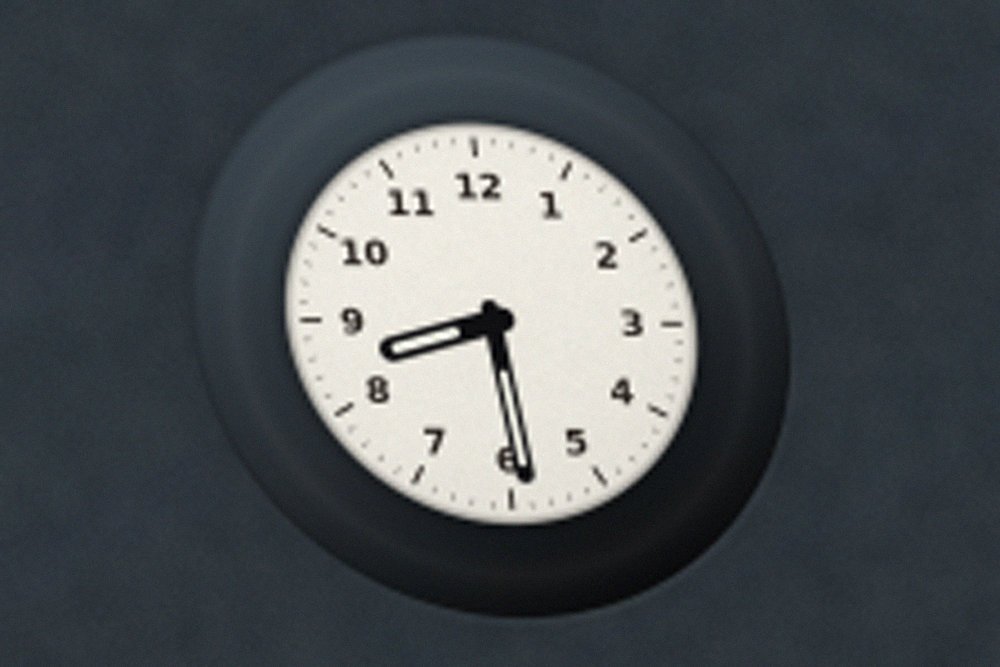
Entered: 8,29
